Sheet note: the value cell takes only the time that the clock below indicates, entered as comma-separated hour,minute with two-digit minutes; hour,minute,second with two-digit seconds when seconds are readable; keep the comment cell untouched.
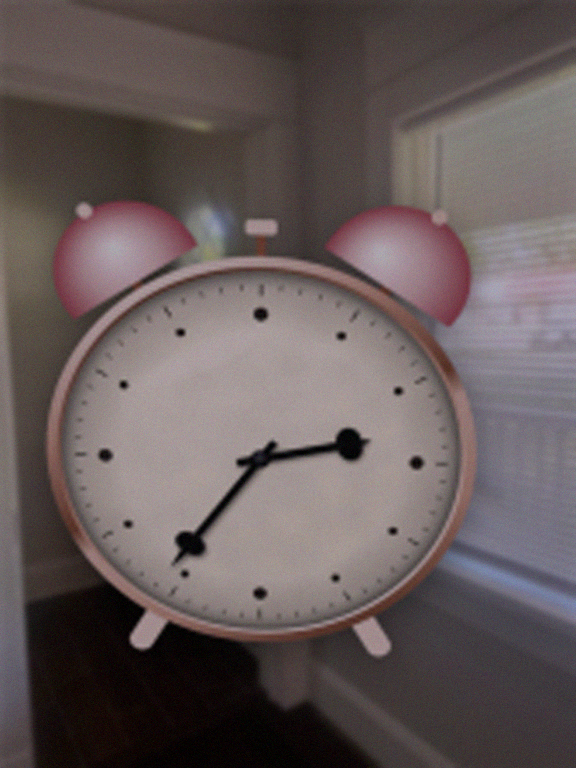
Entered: 2,36
